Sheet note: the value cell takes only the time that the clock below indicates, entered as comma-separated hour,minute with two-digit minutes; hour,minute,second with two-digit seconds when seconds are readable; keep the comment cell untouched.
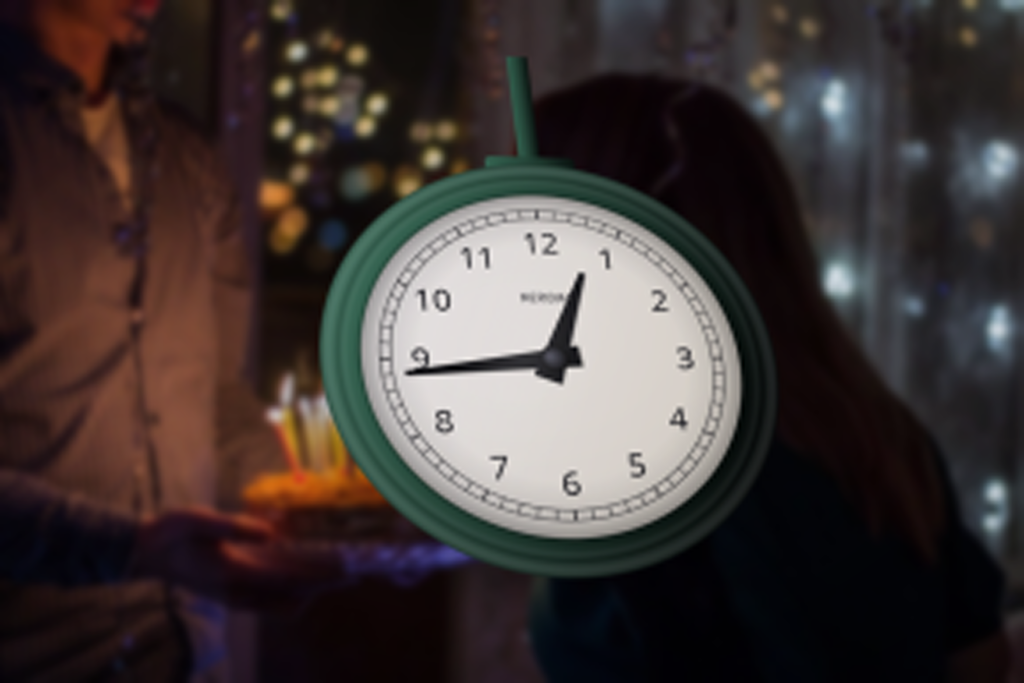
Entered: 12,44
